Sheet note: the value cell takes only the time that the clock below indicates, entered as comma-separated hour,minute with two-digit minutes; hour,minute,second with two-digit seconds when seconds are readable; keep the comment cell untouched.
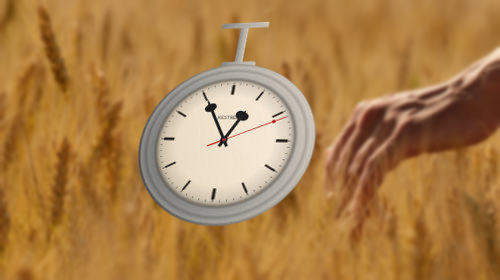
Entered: 12,55,11
